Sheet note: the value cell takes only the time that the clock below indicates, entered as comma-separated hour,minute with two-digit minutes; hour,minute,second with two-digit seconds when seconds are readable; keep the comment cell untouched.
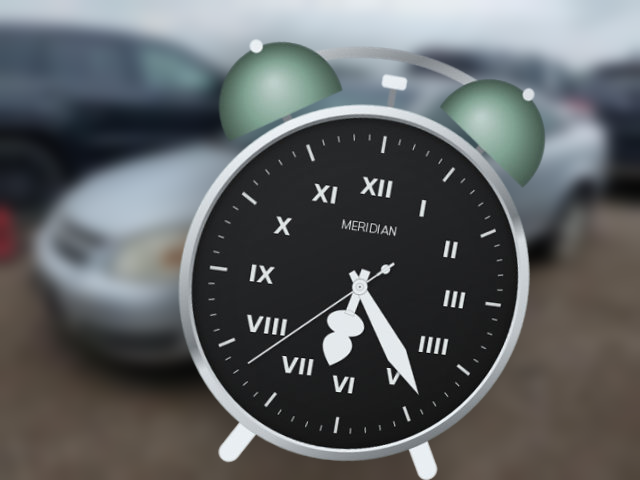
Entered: 6,23,38
